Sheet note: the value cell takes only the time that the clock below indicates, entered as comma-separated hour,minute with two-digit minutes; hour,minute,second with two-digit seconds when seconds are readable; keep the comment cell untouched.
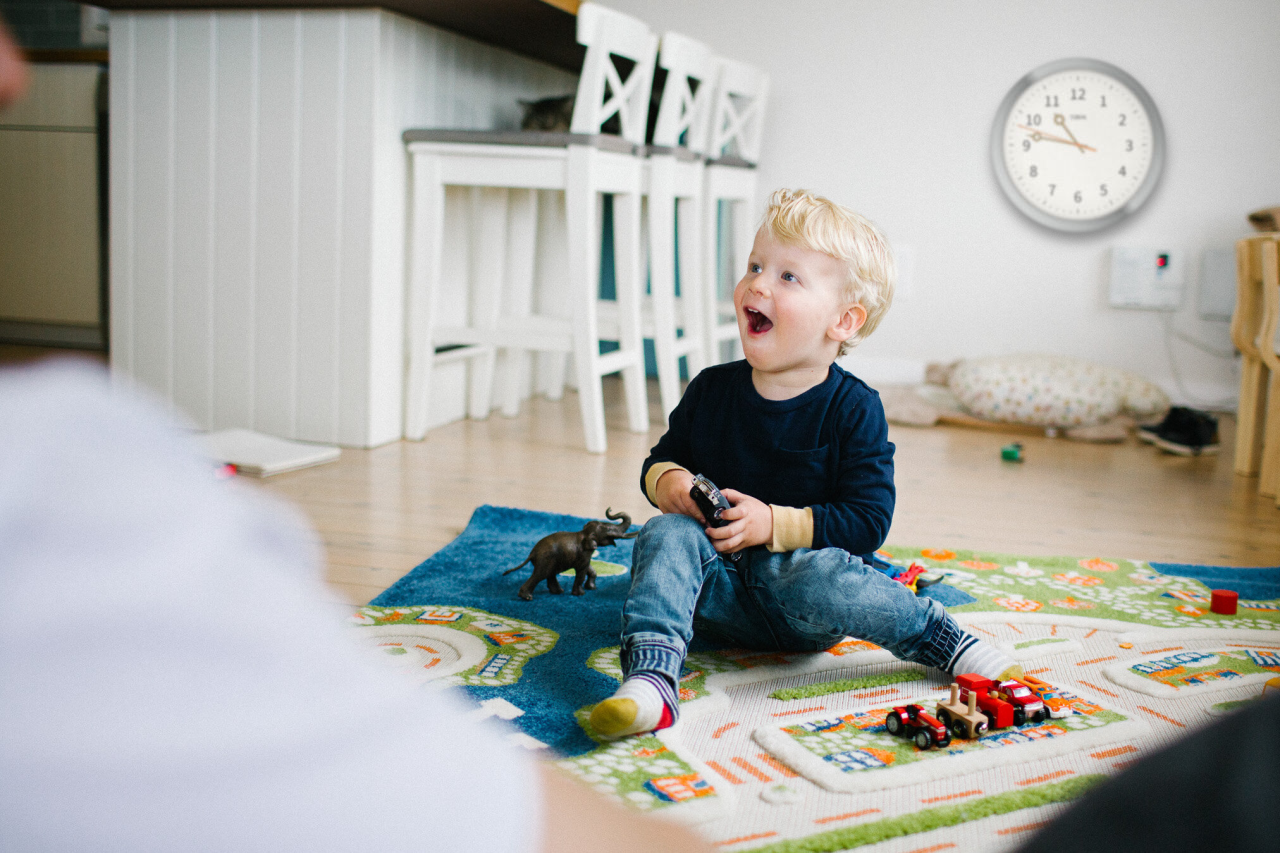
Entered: 10,46,48
